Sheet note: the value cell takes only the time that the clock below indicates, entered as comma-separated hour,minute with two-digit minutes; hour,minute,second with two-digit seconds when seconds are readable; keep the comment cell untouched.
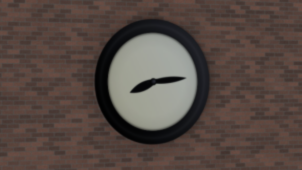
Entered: 8,14
